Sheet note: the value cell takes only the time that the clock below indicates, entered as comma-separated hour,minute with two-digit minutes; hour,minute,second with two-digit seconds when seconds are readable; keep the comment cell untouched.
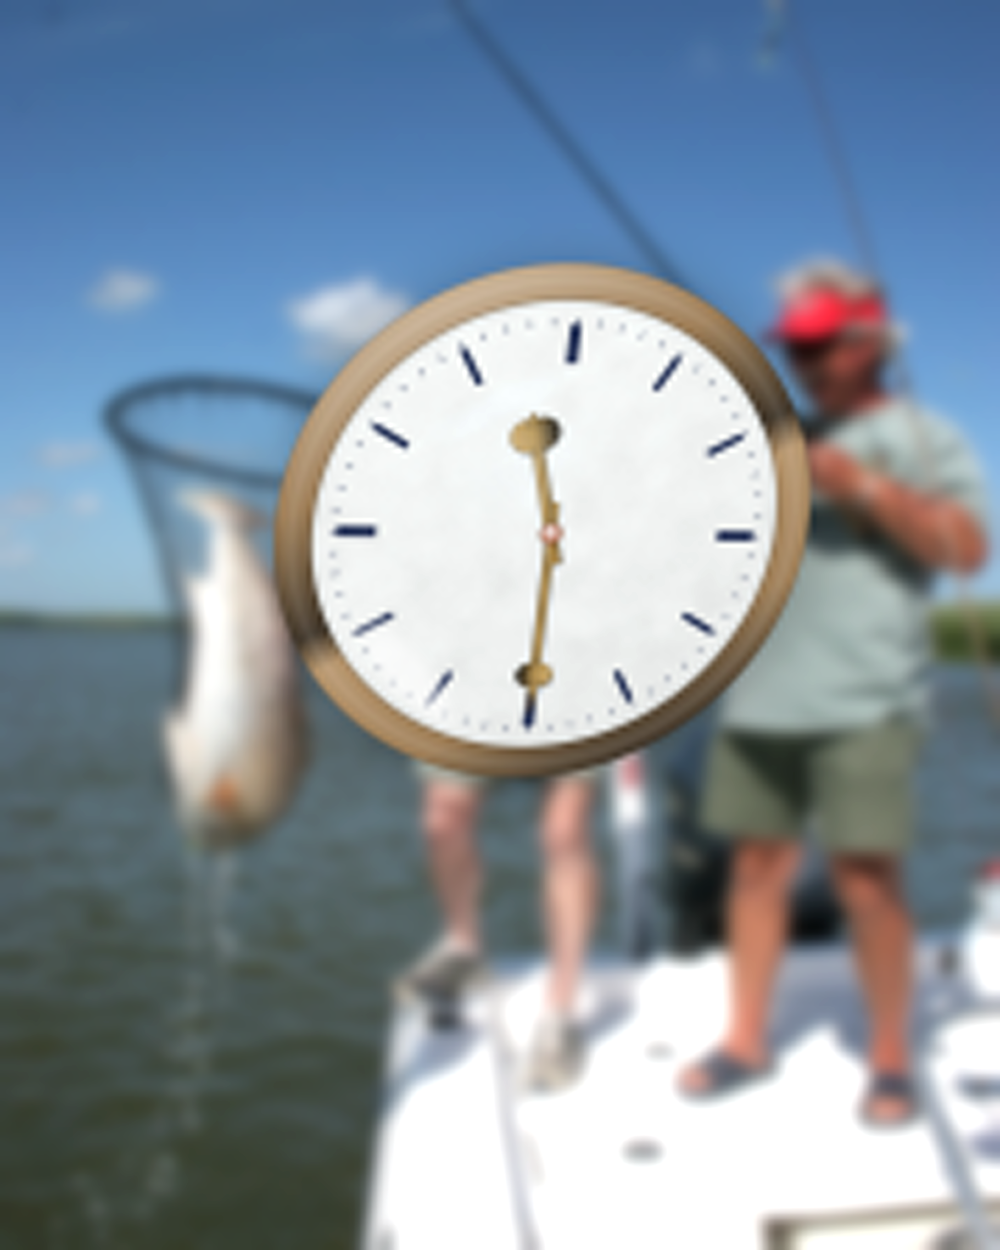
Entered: 11,30
